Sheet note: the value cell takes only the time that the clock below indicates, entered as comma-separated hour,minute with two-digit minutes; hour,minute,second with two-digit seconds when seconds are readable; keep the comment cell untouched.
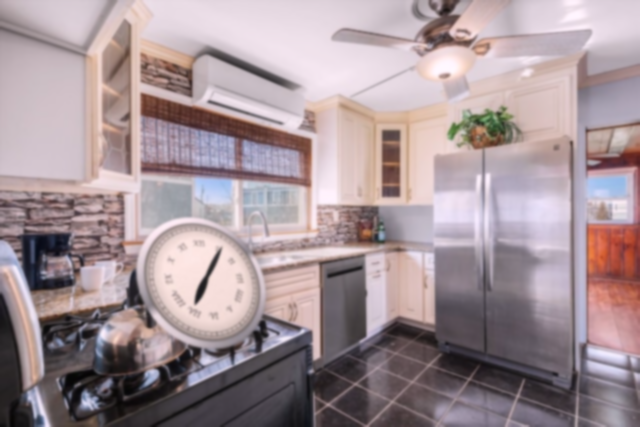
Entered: 7,06
